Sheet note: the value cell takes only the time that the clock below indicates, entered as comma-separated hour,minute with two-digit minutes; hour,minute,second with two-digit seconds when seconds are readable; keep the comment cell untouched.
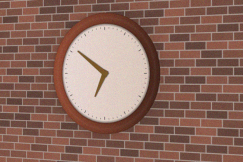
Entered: 6,51
